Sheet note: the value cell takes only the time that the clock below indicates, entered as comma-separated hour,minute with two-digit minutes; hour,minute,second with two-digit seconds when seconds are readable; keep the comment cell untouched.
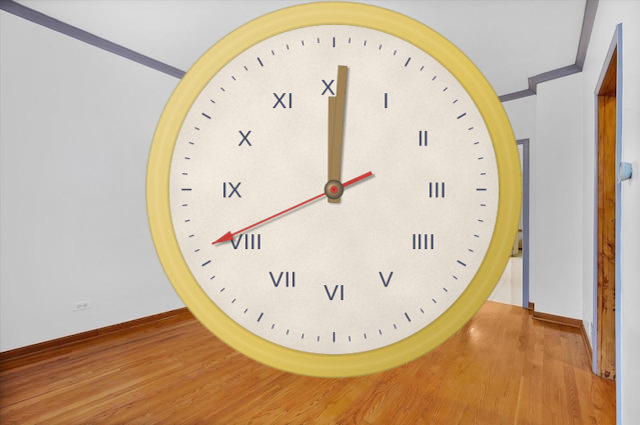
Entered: 12,00,41
